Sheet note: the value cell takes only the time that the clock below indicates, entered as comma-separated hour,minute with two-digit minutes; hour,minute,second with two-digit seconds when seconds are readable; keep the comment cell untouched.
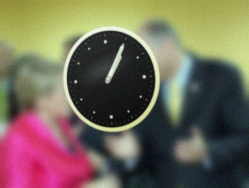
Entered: 1,05
